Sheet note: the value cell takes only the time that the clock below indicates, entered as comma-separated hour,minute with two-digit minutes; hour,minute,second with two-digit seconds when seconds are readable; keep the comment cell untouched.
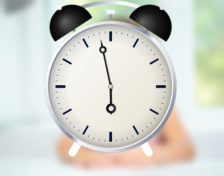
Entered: 5,58
